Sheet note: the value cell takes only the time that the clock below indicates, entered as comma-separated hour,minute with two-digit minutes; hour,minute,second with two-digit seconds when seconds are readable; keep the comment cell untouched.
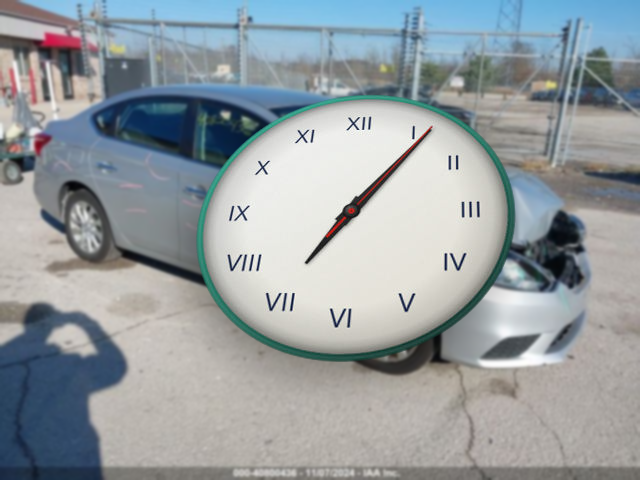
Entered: 7,06,06
